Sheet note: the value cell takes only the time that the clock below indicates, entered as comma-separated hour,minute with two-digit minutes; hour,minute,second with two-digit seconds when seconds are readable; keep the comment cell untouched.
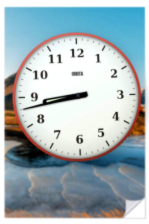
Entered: 8,43
